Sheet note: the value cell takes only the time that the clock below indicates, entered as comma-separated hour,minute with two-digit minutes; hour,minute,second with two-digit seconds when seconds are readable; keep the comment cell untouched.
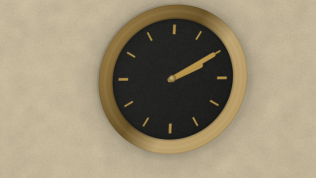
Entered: 2,10
